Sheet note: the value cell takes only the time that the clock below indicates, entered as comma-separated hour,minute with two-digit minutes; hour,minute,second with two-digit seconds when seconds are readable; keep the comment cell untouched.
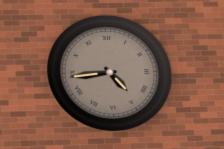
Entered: 4,44
